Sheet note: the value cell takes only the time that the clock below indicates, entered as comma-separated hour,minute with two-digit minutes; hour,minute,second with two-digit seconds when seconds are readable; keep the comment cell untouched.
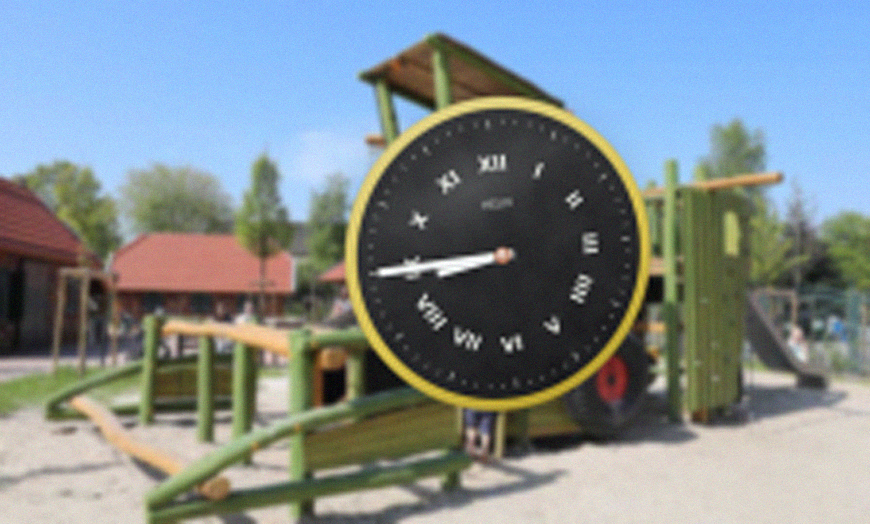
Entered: 8,45
